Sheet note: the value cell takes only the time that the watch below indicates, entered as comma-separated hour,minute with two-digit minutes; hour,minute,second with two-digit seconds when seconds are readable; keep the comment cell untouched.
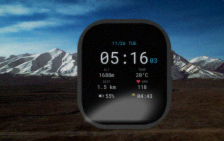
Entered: 5,16
